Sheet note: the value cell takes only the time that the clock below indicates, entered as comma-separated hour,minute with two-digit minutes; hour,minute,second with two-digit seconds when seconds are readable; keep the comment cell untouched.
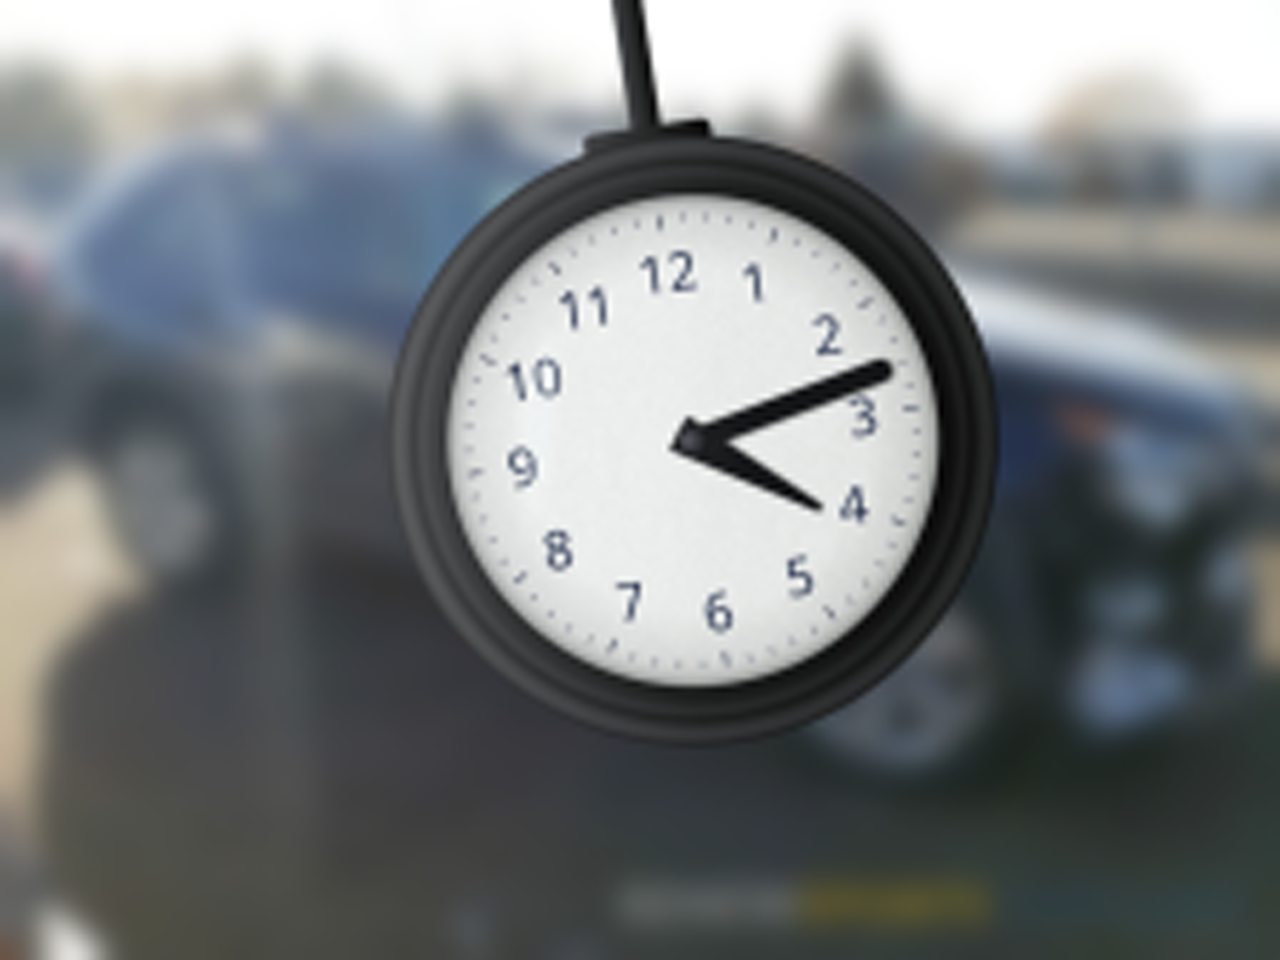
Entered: 4,13
